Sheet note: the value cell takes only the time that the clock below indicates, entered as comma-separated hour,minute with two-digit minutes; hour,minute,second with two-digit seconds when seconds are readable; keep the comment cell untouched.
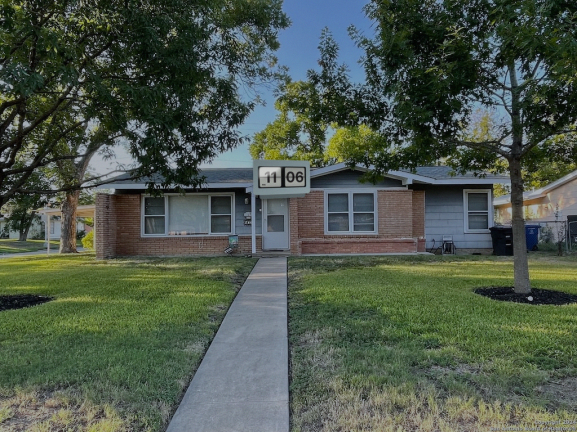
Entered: 11,06
